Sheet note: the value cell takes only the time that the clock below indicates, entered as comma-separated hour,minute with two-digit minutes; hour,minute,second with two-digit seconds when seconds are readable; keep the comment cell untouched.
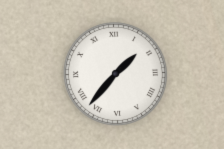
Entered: 1,37
